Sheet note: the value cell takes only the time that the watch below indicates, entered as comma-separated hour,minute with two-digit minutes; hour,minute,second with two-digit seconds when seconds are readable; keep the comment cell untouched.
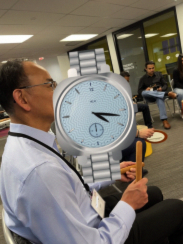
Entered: 4,17
